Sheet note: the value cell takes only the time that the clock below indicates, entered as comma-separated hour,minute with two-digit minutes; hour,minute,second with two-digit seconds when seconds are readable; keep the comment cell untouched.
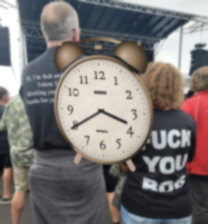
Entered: 3,40
